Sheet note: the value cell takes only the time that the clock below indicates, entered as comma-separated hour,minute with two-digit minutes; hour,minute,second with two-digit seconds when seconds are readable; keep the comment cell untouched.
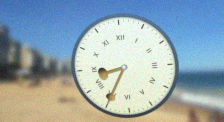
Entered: 8,35
